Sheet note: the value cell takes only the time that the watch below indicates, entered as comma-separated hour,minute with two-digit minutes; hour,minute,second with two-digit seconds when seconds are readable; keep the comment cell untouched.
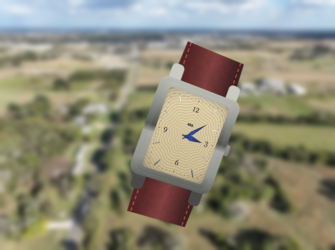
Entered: 3,07
